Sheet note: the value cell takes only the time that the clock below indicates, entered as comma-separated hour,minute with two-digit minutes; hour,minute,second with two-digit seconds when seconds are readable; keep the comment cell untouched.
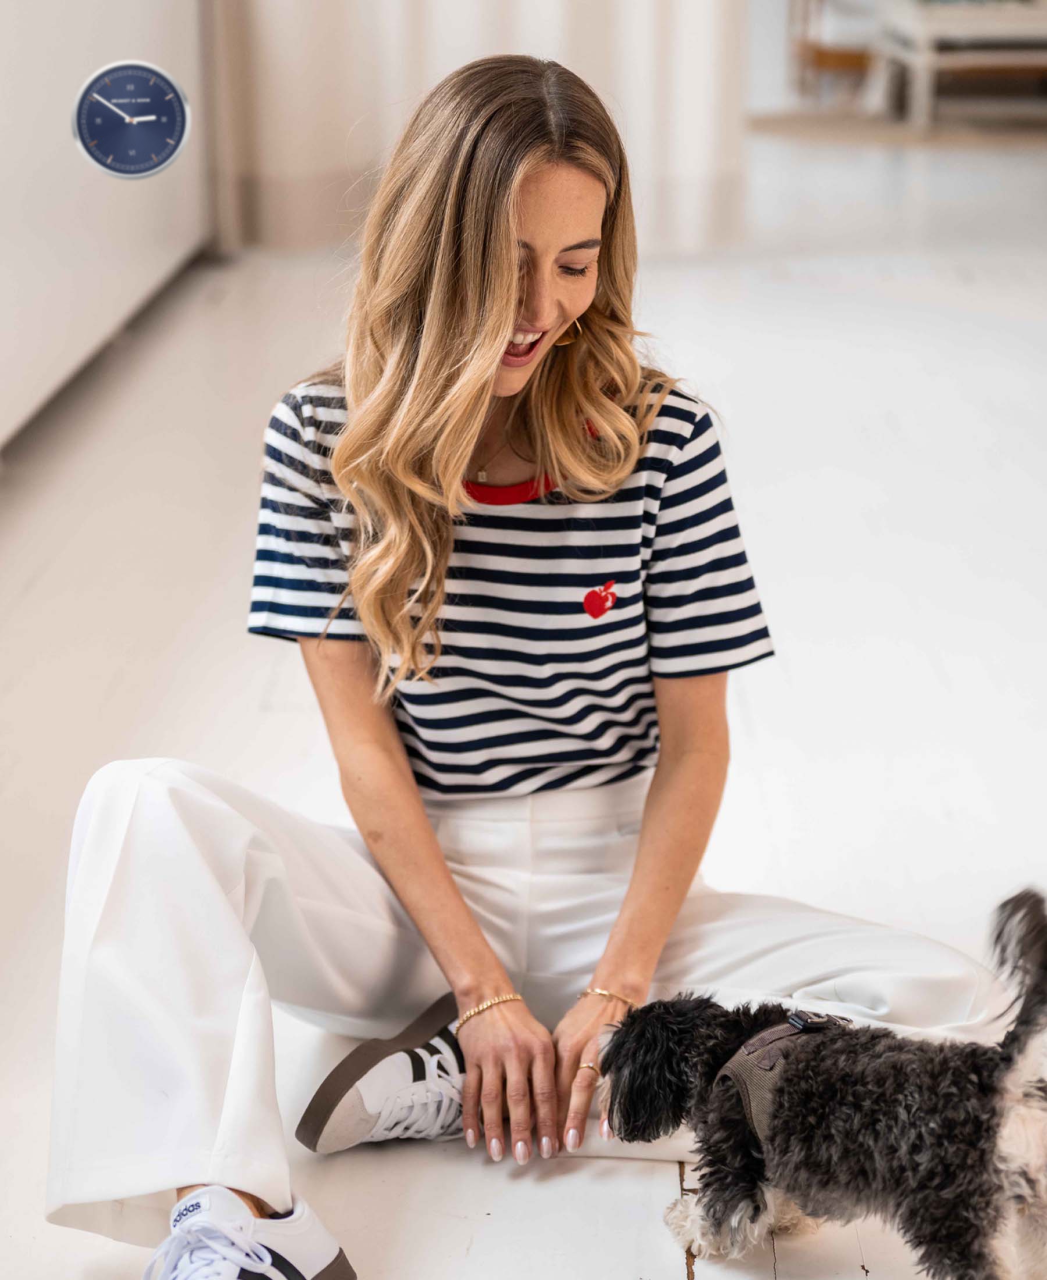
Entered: 2,51
